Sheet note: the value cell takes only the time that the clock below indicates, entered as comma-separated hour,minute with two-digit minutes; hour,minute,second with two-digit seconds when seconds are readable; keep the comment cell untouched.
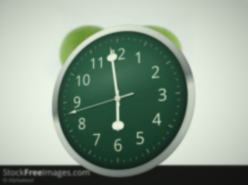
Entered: 5,58,43
